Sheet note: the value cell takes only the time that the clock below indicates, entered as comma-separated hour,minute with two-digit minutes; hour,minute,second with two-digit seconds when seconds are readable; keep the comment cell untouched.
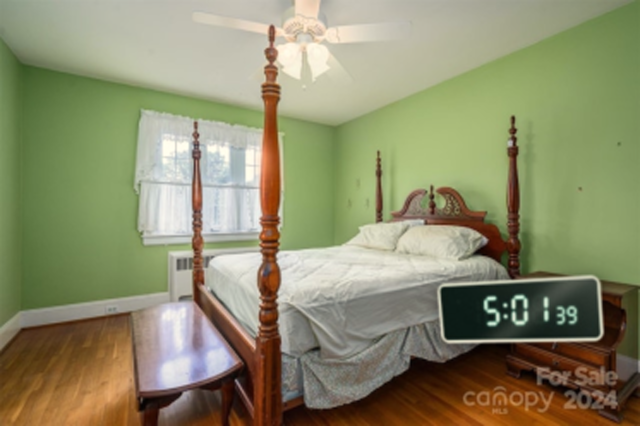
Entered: 5,01,39
